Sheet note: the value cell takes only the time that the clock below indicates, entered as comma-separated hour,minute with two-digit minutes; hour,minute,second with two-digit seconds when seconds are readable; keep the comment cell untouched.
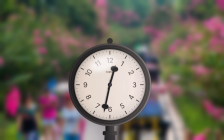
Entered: 12,32
